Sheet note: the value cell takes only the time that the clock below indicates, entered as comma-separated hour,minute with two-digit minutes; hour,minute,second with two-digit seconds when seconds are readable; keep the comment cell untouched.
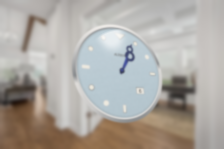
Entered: 1,04
